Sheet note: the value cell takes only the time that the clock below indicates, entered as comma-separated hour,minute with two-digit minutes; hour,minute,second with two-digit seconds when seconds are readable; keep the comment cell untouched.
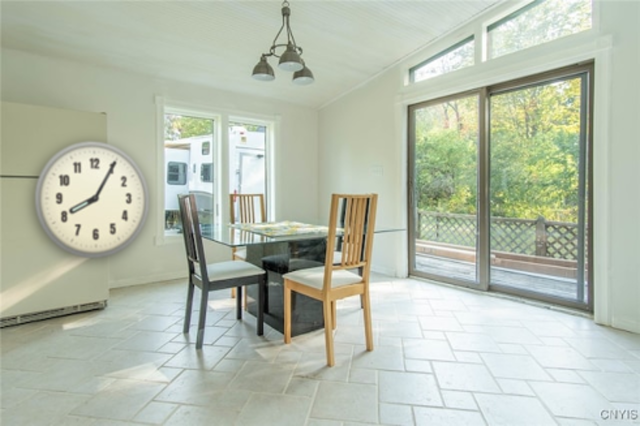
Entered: 8,05
